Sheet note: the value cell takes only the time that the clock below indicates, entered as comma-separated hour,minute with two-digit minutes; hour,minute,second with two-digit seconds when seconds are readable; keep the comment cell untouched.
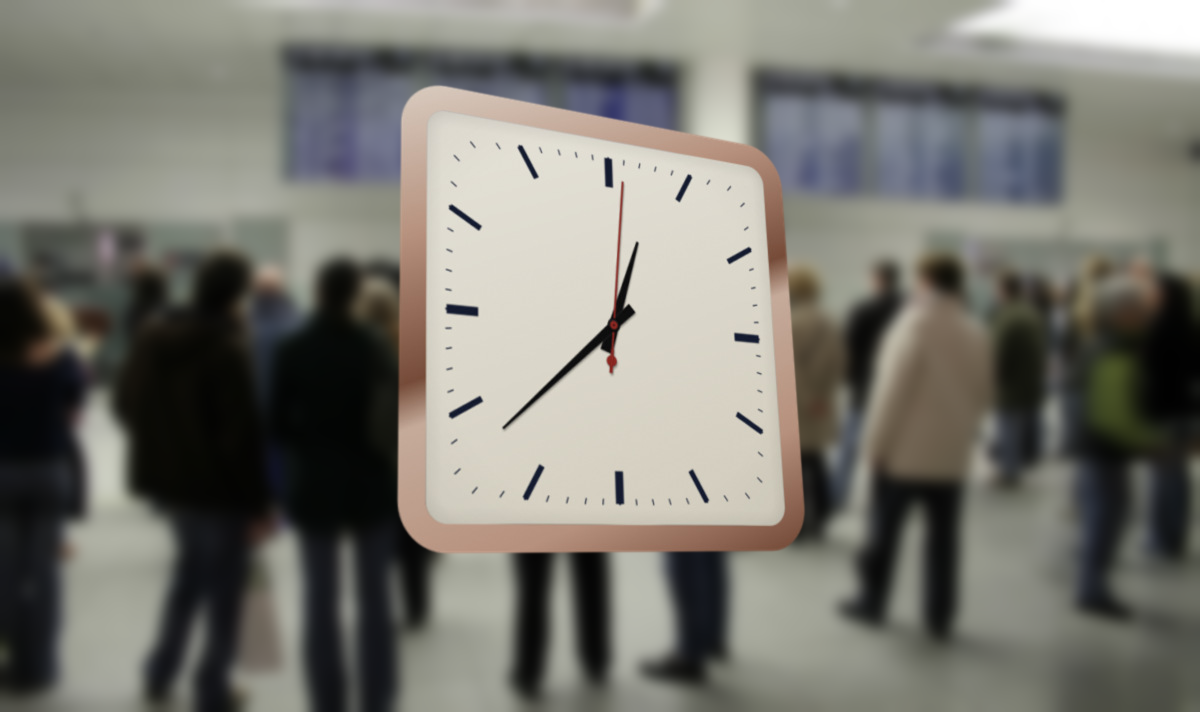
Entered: 12,38,01
